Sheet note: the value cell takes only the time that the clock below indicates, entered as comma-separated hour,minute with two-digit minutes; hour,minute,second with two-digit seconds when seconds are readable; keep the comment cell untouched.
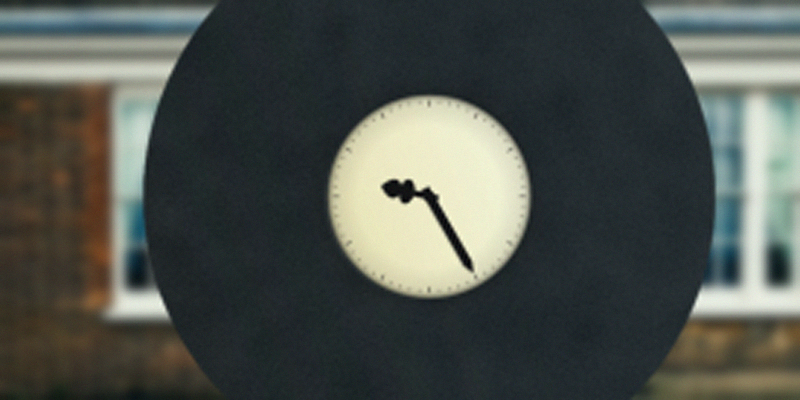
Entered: 9,25
